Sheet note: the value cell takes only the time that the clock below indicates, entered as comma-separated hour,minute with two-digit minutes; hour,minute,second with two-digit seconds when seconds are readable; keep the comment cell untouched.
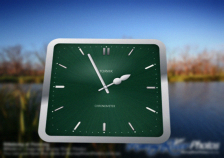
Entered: 1,56
